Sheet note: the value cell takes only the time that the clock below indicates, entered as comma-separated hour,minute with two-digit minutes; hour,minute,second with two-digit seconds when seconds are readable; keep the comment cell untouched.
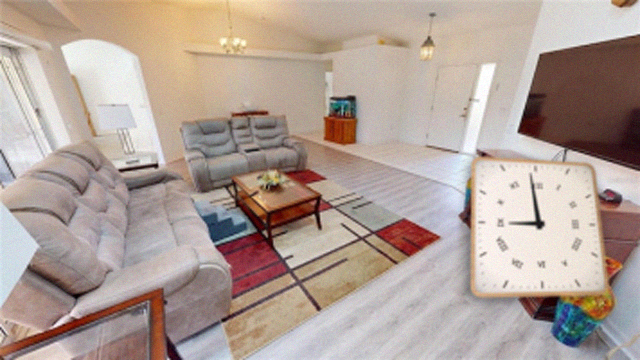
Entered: 8,59
